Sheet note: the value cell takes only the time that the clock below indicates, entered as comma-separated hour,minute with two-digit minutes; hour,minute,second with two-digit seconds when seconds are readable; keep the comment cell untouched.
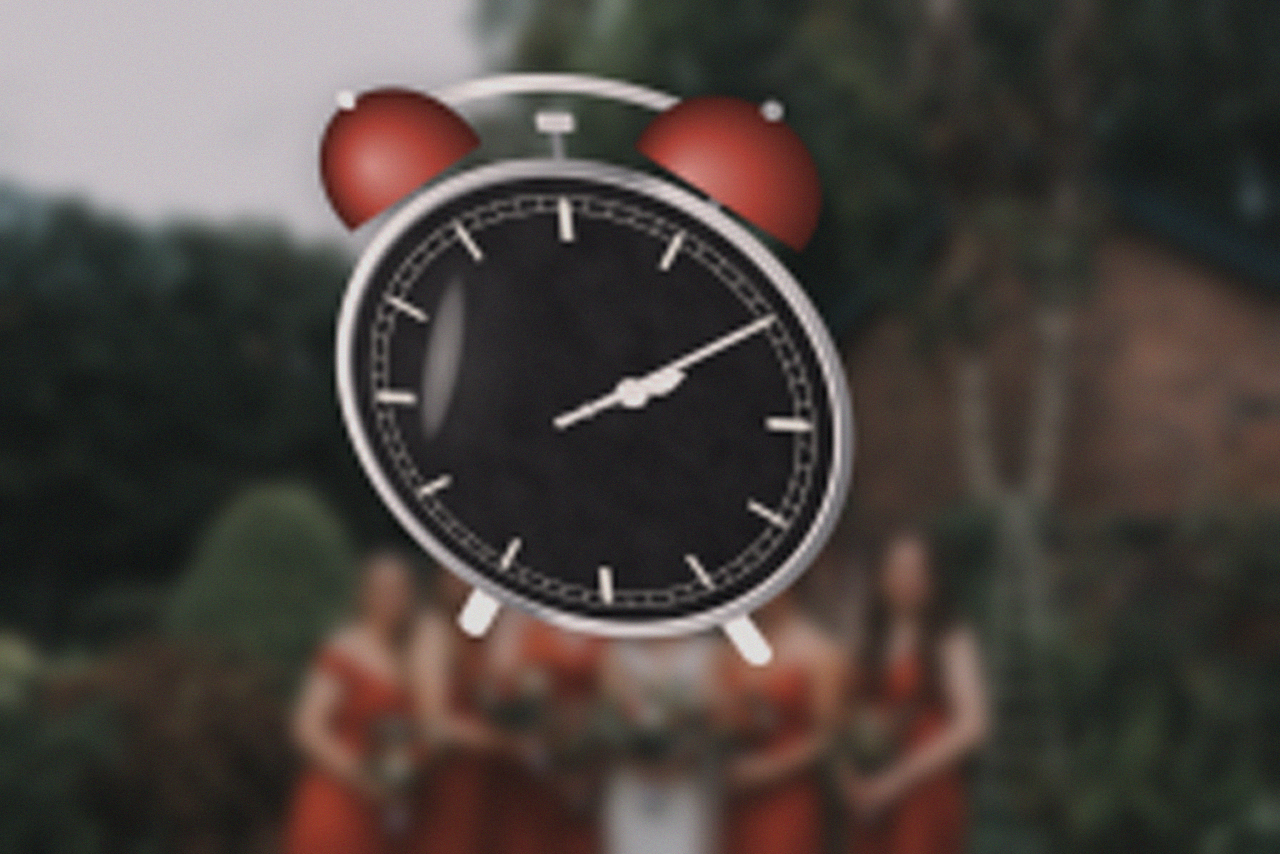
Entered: 2,10
